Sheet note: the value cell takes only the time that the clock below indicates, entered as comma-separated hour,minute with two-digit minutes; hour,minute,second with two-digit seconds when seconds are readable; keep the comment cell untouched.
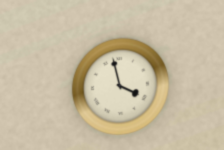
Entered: 3,58
